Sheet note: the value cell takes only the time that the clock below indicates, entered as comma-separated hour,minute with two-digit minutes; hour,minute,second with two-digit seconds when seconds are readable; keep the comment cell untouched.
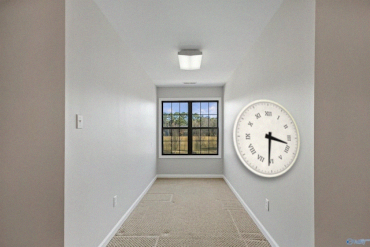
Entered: 3,31
